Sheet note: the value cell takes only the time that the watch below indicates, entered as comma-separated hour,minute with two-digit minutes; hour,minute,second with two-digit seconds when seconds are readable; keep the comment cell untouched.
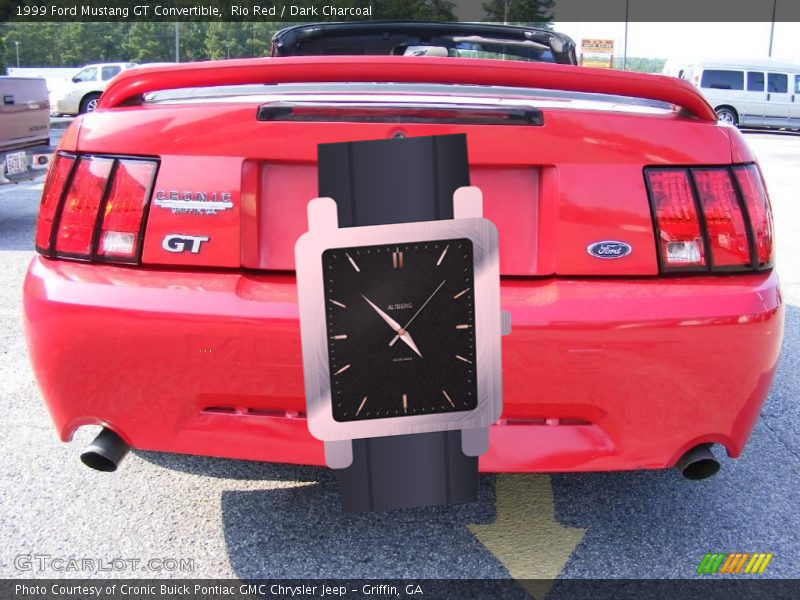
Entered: 4,53,07
